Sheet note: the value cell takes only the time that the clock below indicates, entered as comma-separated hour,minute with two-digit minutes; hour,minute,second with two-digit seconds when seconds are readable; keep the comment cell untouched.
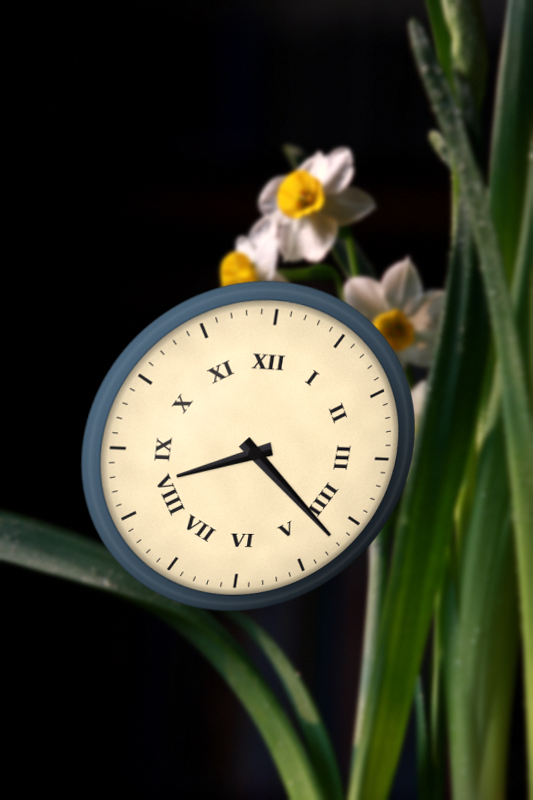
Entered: 8,22
